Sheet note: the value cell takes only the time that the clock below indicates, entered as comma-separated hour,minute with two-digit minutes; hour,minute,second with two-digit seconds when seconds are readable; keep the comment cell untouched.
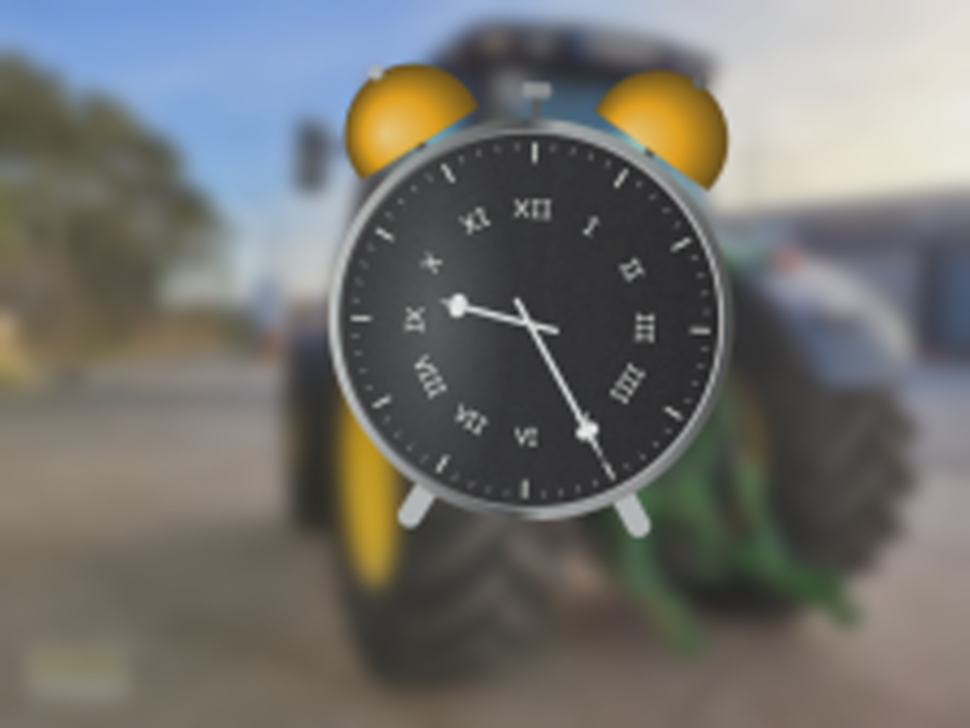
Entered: 9,25
